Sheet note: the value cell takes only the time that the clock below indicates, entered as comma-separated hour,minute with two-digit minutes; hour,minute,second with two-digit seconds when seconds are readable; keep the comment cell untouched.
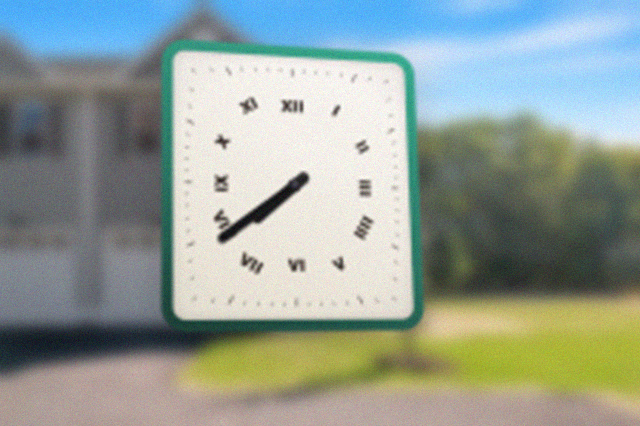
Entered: 7,39
